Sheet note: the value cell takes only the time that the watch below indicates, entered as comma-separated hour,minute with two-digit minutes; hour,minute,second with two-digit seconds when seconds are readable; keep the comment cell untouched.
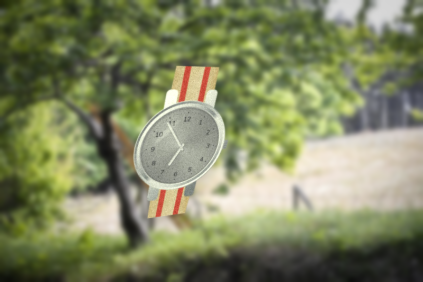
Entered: 6,54
